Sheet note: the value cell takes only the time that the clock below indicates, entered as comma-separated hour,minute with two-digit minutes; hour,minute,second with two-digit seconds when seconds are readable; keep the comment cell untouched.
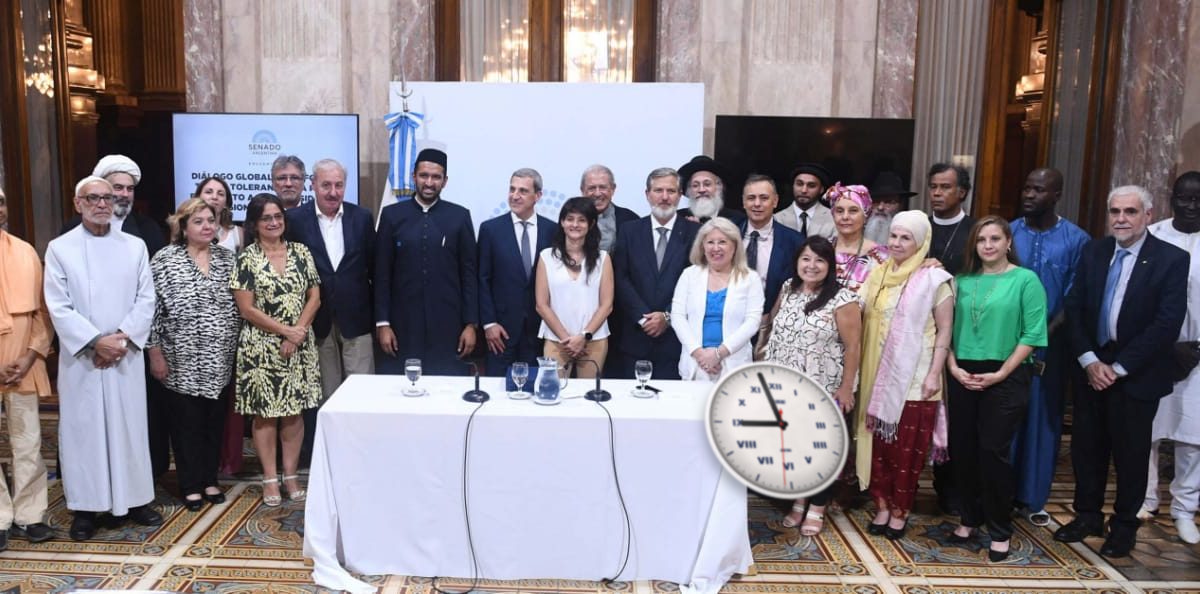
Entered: 8,57,31
